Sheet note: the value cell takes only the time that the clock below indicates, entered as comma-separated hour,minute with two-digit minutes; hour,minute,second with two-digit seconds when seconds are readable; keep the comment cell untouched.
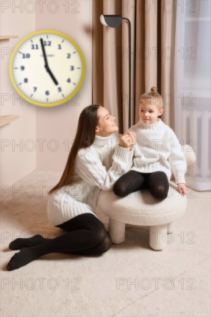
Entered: 4,58
